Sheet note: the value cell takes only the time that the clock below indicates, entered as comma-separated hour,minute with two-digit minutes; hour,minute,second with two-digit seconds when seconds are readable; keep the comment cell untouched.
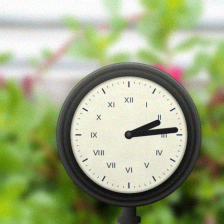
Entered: 2,14
